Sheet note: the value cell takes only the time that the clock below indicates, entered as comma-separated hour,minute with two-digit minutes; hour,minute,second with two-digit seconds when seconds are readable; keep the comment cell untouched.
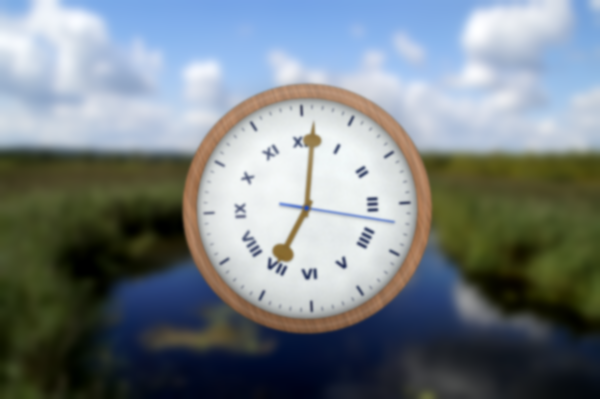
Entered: 7,01,17
